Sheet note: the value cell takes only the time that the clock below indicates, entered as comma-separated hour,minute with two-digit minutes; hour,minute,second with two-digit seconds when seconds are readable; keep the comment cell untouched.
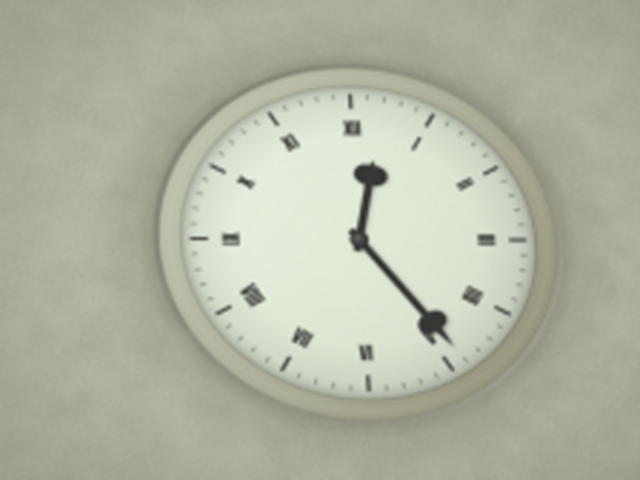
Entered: 12,24
